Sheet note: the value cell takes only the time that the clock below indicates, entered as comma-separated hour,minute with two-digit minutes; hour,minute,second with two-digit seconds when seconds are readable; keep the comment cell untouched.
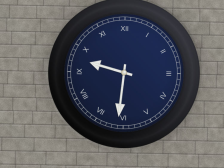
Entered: 9,31
